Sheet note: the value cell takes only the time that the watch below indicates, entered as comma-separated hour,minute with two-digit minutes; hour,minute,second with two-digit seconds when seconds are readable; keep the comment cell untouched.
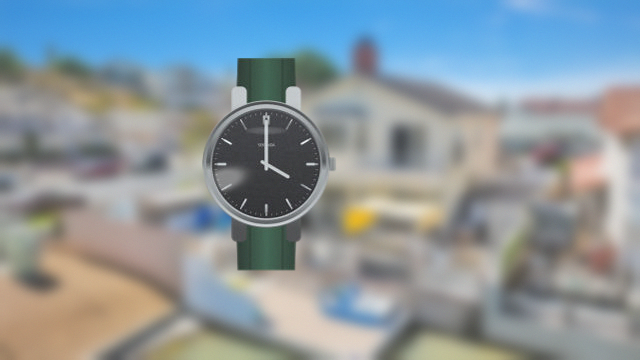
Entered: 4,00
